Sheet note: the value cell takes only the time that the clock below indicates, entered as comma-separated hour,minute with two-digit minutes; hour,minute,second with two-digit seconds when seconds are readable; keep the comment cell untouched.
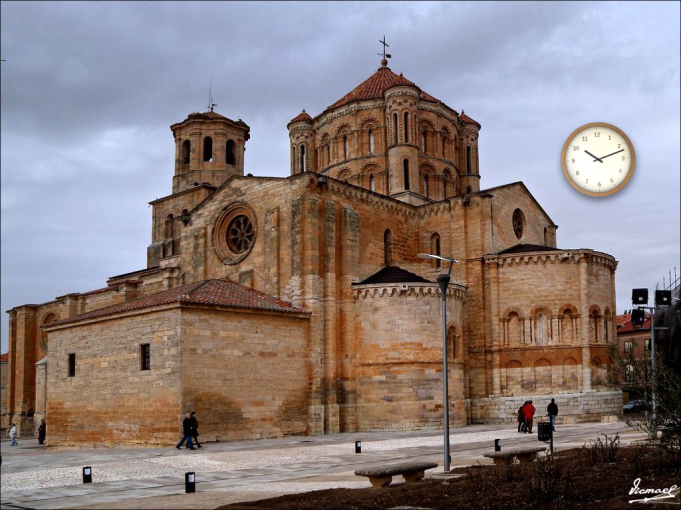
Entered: 10,12
